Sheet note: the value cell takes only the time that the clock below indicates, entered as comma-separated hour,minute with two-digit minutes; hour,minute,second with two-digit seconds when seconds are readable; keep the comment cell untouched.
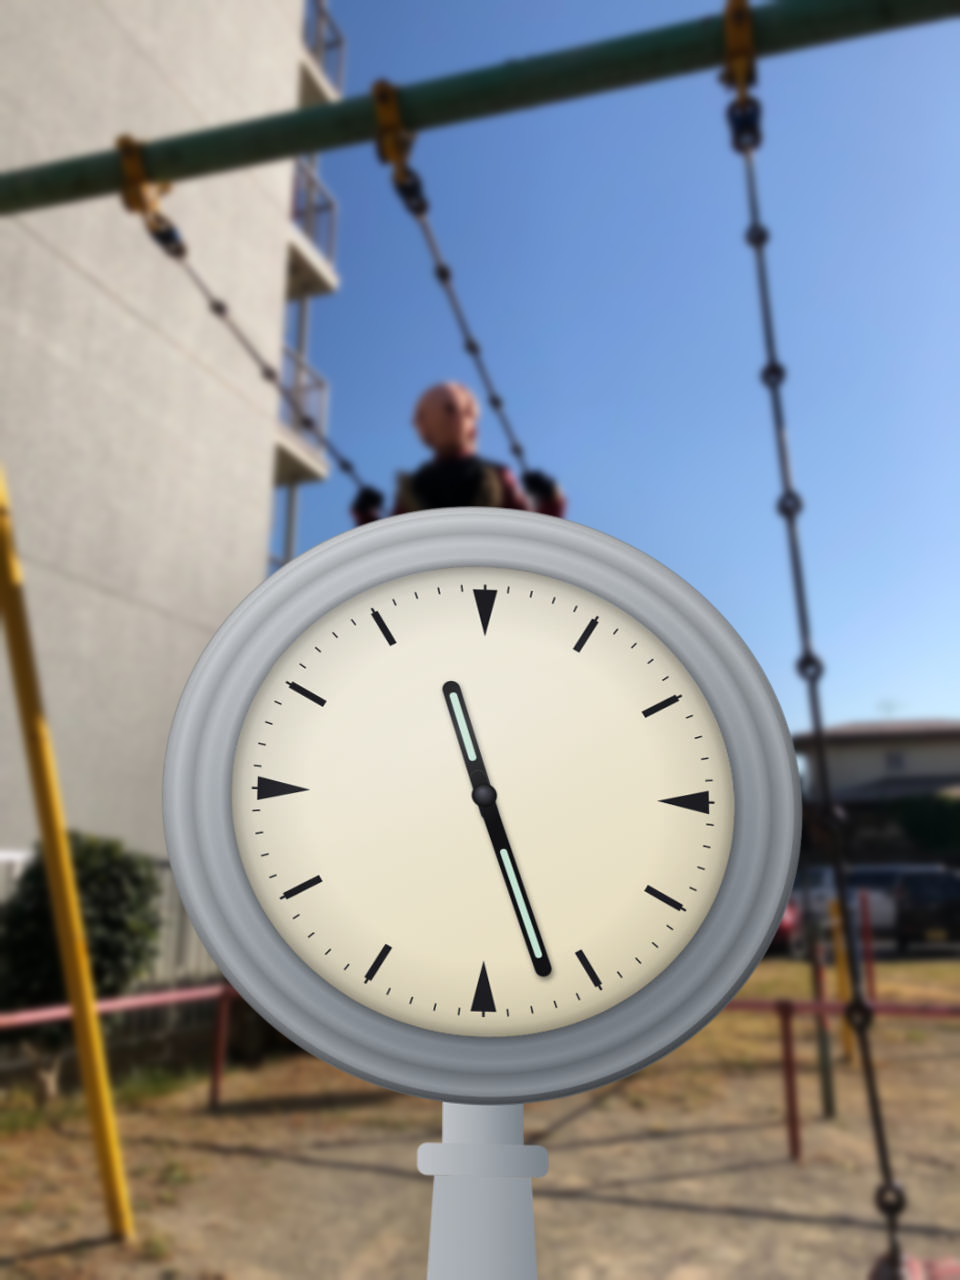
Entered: 11,27
